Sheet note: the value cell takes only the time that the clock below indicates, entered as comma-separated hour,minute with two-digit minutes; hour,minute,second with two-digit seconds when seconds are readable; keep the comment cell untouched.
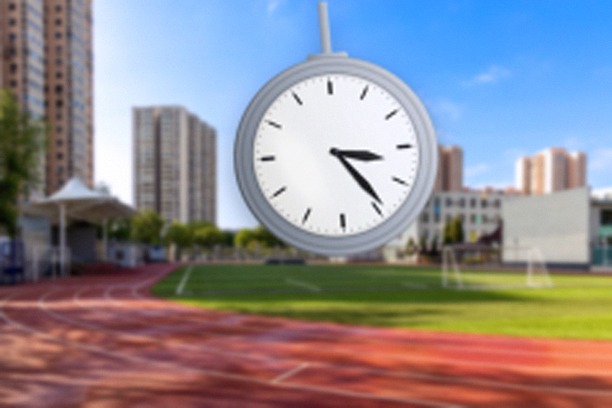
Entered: 3,24
